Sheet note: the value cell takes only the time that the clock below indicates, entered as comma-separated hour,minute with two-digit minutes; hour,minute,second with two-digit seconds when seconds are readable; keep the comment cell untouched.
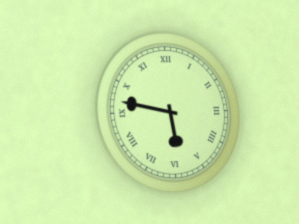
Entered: 5,47
